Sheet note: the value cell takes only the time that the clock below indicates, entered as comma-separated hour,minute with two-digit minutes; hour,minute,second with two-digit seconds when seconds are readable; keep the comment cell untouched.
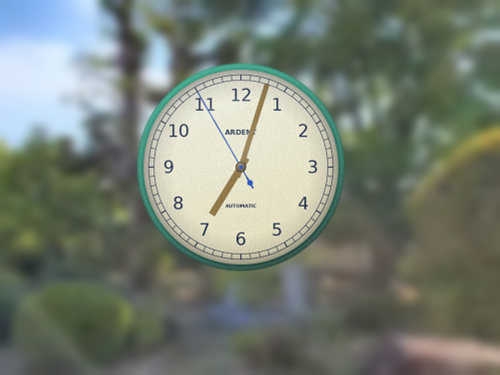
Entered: 7,02,55
